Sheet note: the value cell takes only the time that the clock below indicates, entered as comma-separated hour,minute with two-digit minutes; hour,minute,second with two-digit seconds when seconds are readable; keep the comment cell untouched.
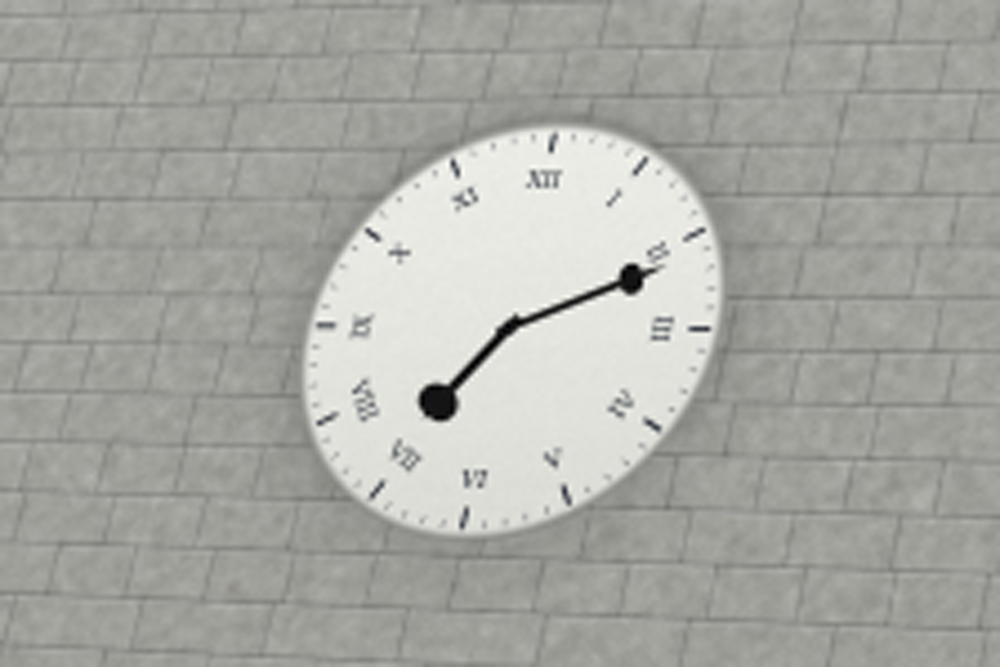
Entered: 7,11
